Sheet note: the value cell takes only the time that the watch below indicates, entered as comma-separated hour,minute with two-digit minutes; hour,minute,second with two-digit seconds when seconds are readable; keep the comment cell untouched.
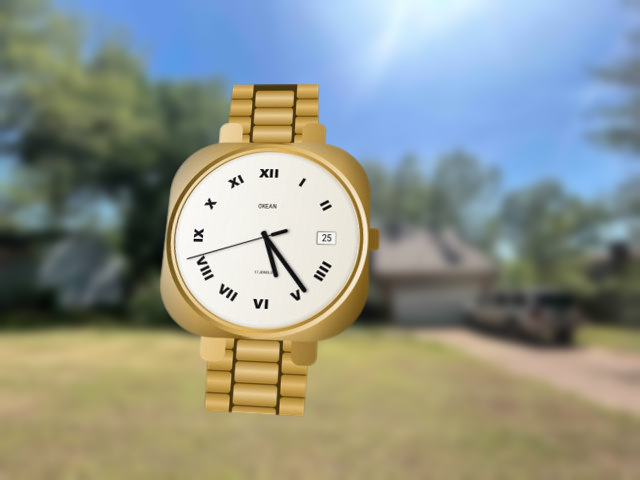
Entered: 5,23,42
